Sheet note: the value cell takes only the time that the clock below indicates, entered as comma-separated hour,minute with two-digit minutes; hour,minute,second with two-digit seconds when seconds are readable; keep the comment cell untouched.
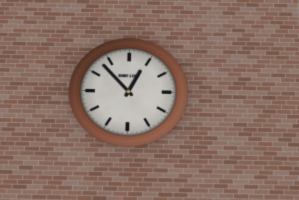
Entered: 12,53
